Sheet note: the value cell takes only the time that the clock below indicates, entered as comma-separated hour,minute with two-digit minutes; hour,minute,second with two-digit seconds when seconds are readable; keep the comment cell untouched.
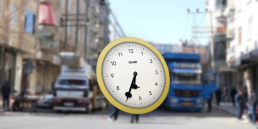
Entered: 6,35
